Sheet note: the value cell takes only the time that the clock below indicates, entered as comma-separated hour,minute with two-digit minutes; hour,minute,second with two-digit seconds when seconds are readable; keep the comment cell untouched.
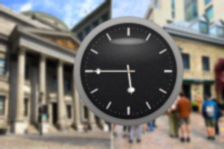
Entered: 5,45
